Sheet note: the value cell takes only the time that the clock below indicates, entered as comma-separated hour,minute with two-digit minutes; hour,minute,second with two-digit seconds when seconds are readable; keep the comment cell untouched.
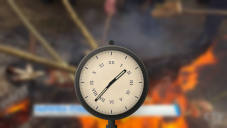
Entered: 1,37
